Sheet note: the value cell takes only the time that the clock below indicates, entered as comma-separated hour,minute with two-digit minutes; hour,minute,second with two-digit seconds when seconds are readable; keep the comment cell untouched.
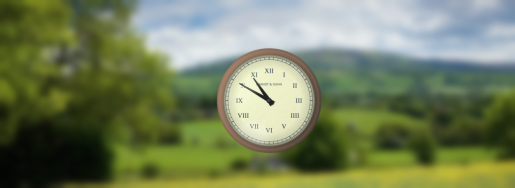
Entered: 10,50
